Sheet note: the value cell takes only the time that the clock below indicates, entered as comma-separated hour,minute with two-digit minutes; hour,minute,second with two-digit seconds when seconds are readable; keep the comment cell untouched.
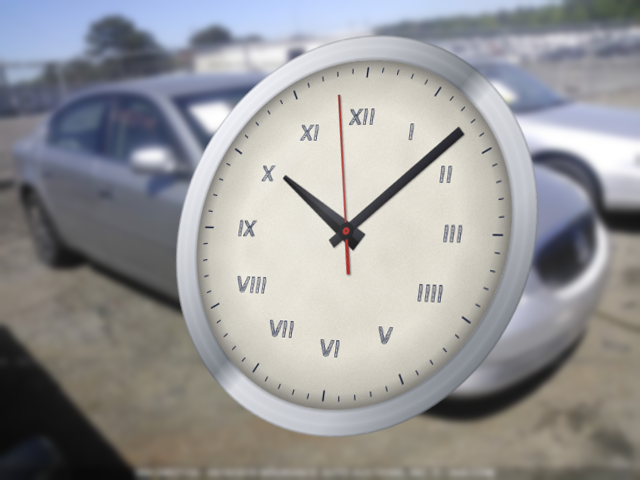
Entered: 10,07,58
